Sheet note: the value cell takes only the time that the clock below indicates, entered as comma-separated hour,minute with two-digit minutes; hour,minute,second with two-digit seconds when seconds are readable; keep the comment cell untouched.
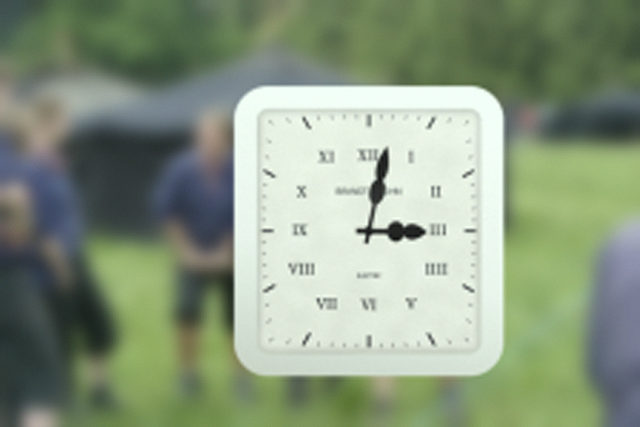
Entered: 3,02
